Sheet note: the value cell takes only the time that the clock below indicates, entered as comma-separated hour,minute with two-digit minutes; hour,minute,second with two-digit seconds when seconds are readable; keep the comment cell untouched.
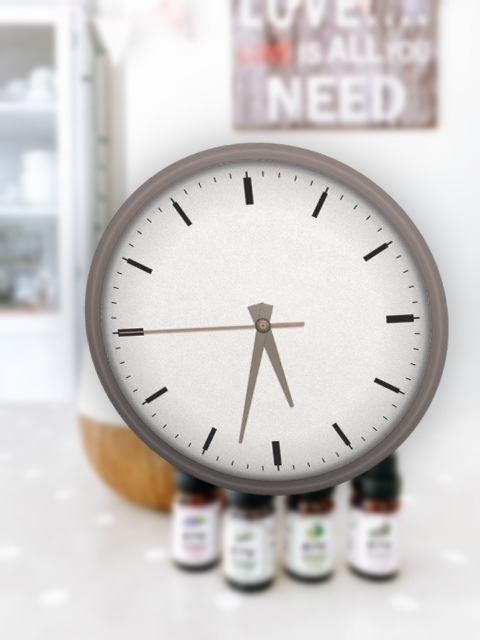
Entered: 5,32,45
